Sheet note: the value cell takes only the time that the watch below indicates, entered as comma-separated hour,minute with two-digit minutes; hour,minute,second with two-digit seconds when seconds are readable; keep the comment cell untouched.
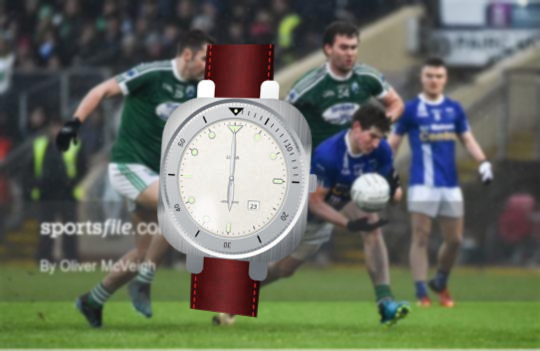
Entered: 6,00
